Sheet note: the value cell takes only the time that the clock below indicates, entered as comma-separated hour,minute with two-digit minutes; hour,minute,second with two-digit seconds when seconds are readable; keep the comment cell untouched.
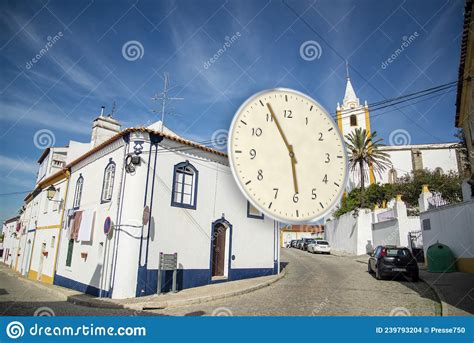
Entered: 5,56
